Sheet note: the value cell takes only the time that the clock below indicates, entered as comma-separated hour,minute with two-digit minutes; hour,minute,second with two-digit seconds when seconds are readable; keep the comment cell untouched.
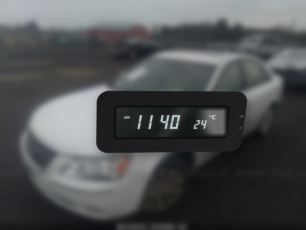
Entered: 11,40
